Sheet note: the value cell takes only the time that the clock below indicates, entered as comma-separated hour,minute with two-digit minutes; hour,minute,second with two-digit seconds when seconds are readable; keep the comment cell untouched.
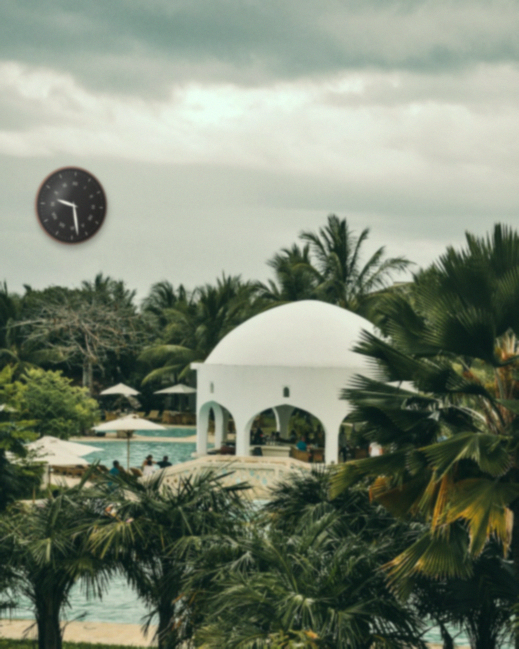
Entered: 9,28
